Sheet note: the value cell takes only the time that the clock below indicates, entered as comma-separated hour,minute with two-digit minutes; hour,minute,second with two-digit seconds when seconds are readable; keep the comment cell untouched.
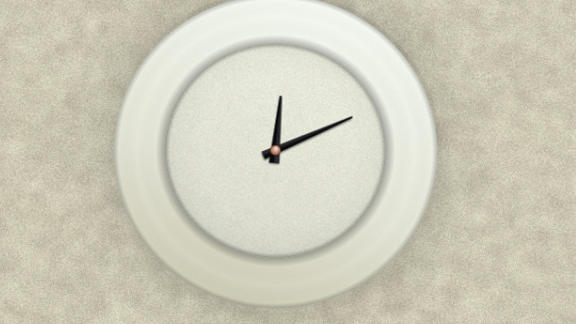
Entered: 12,11
